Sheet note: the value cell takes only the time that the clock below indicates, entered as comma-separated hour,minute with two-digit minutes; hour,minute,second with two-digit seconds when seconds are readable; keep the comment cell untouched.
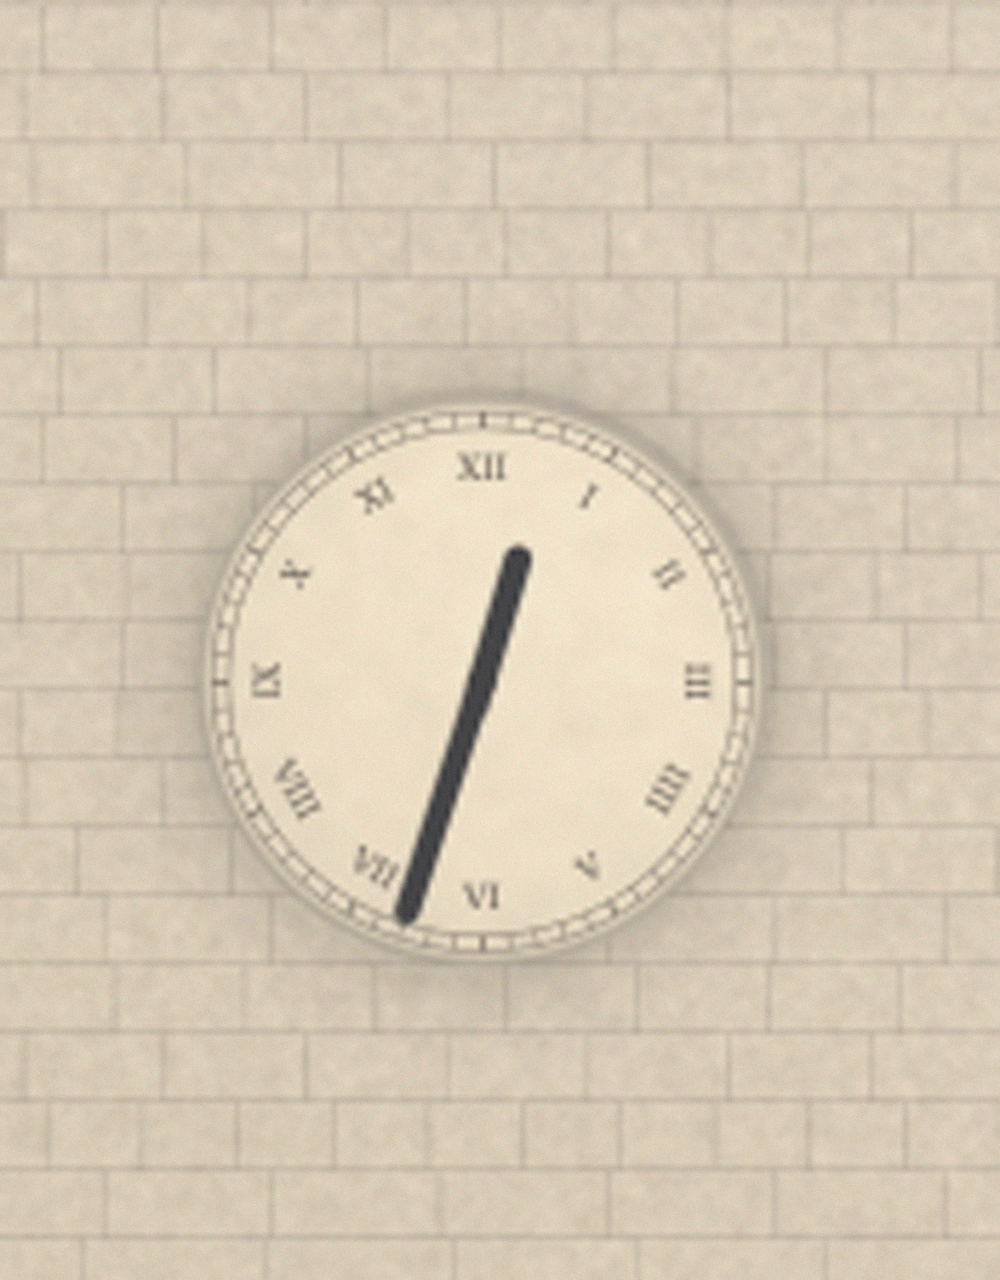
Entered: 12,33
